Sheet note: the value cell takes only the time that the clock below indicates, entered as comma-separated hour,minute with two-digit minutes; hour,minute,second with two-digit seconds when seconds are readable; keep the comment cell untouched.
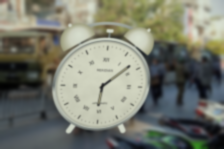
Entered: 6,08
